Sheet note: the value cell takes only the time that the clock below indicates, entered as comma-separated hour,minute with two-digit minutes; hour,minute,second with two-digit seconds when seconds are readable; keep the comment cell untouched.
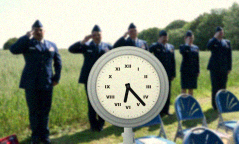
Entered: 6,23
